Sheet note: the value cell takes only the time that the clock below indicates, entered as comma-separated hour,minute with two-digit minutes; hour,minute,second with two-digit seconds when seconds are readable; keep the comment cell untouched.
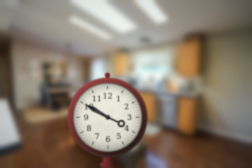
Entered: 3,50
